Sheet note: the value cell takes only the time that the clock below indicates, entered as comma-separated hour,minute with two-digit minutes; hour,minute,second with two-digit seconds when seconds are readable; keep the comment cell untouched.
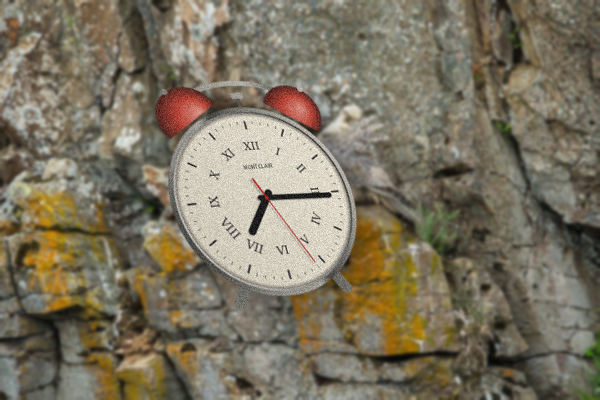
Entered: 7,15,26
